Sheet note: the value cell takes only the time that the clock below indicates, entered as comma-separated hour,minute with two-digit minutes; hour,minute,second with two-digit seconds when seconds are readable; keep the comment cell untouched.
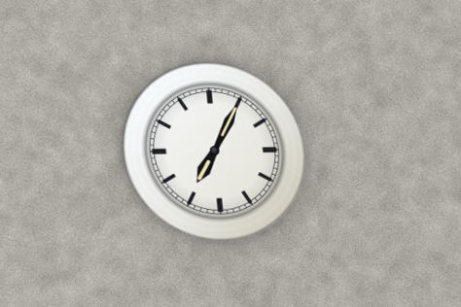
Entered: 7,05
